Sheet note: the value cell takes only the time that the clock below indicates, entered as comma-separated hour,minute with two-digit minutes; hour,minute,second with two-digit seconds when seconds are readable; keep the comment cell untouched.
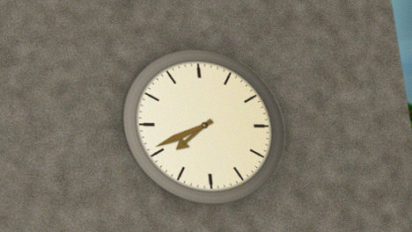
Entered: 7,41
